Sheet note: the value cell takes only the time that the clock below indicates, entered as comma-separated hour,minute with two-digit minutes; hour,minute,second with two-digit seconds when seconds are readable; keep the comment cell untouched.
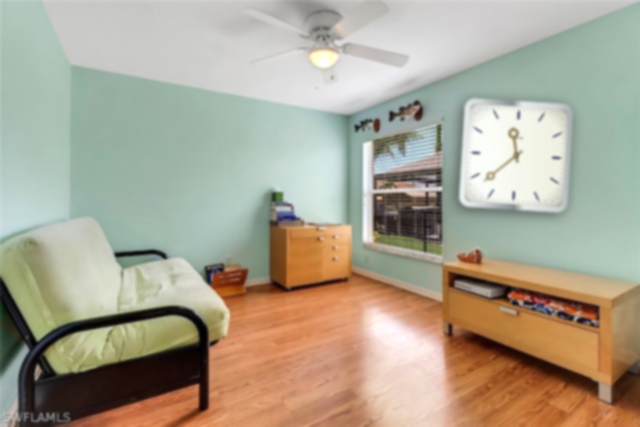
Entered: 11,38
